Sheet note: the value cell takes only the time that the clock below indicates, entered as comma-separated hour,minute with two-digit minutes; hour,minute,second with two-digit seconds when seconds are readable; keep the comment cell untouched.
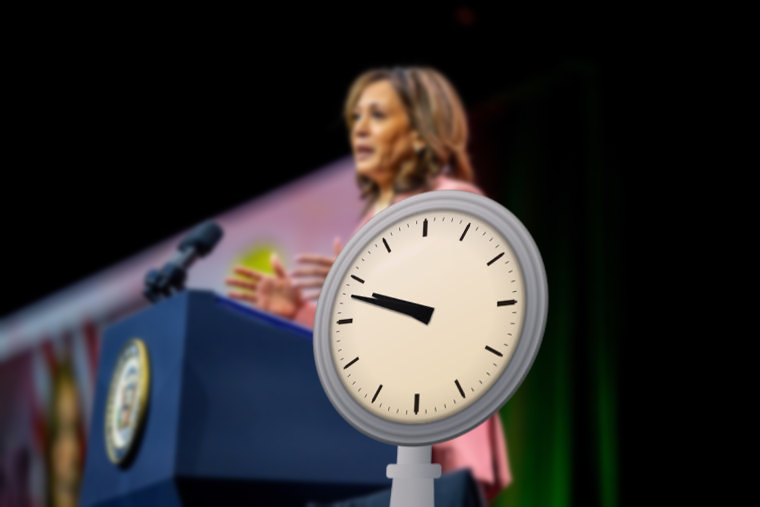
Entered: 9,48
